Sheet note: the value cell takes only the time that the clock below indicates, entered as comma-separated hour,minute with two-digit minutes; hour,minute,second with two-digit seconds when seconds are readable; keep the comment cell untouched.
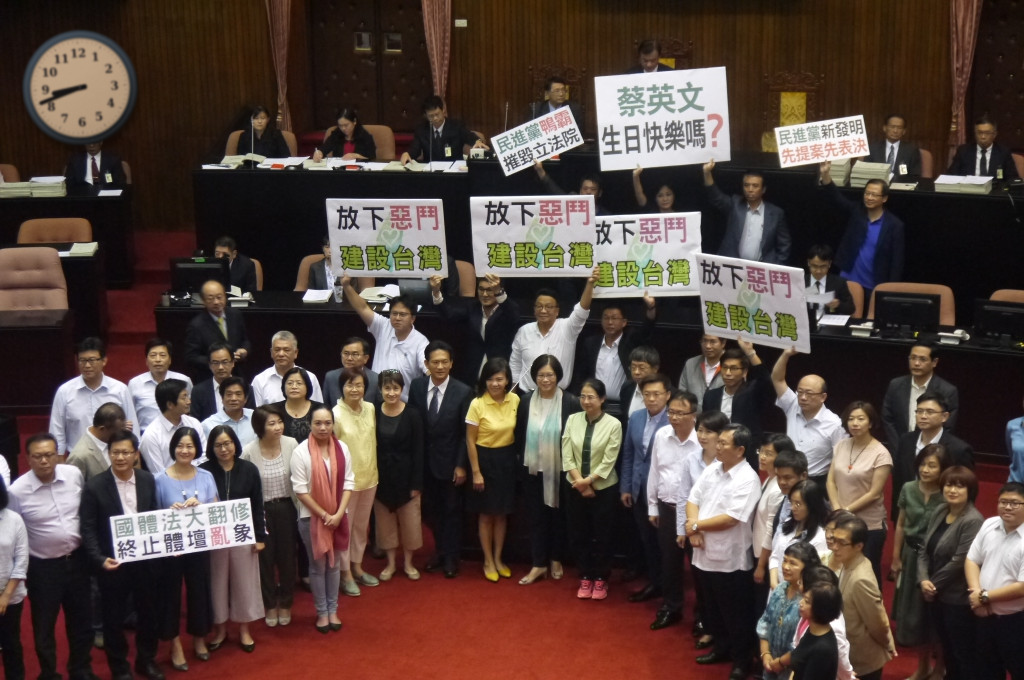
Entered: 8,42
